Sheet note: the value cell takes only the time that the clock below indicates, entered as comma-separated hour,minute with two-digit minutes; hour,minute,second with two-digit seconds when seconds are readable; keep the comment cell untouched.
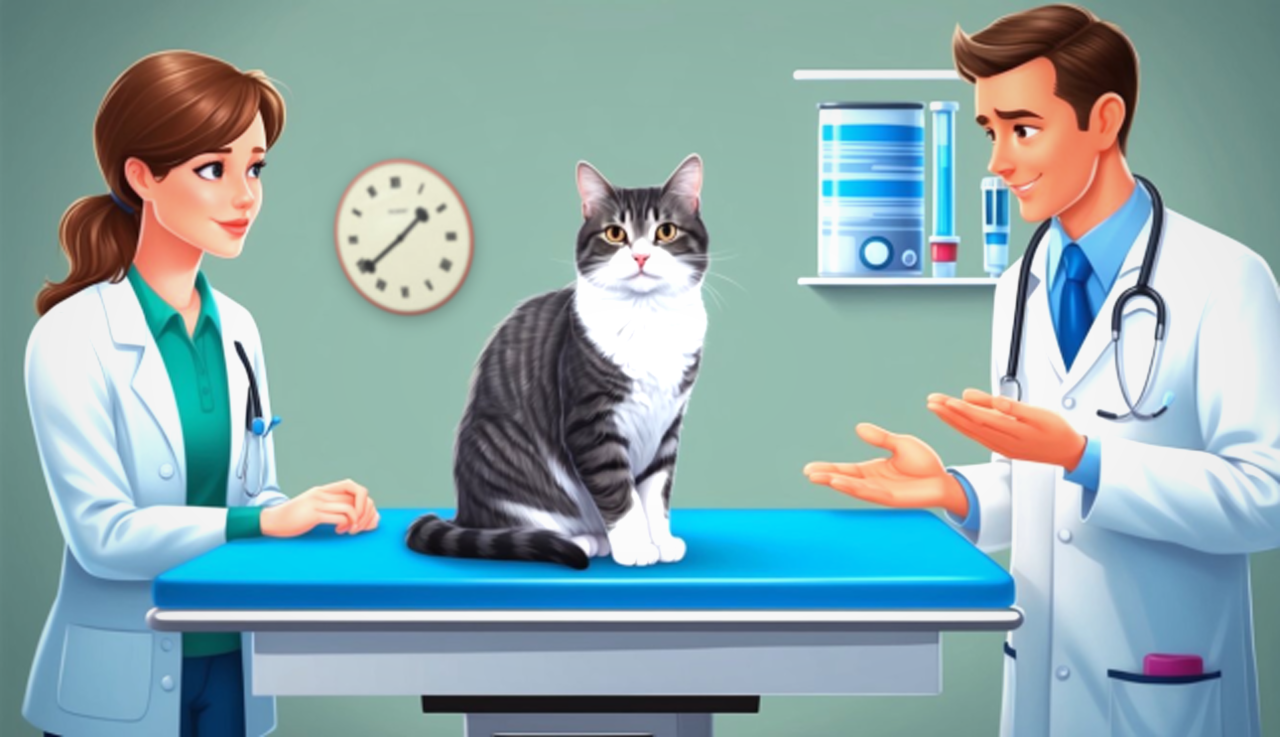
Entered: 1,39
